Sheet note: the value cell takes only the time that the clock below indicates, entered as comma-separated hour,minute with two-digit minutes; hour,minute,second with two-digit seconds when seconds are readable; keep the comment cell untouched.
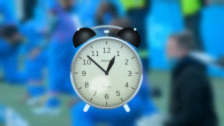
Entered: 12,52
